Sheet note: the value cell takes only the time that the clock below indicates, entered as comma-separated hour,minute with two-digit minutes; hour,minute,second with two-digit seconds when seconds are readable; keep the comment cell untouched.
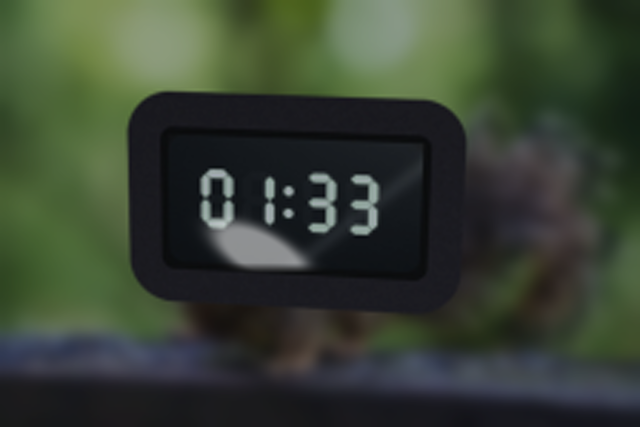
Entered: 1,33
